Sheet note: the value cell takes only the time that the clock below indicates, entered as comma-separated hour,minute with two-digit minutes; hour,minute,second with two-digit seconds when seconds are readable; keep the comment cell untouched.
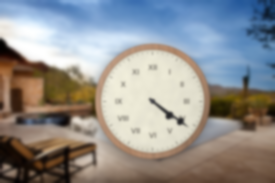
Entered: 4,21
